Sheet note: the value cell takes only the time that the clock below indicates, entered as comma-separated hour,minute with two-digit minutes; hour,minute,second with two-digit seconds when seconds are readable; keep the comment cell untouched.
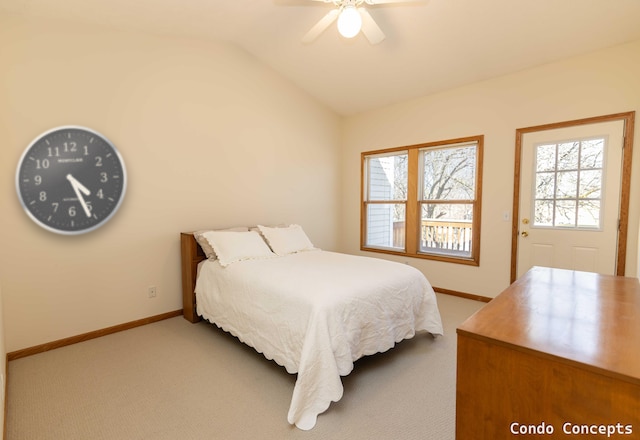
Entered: 4,26
